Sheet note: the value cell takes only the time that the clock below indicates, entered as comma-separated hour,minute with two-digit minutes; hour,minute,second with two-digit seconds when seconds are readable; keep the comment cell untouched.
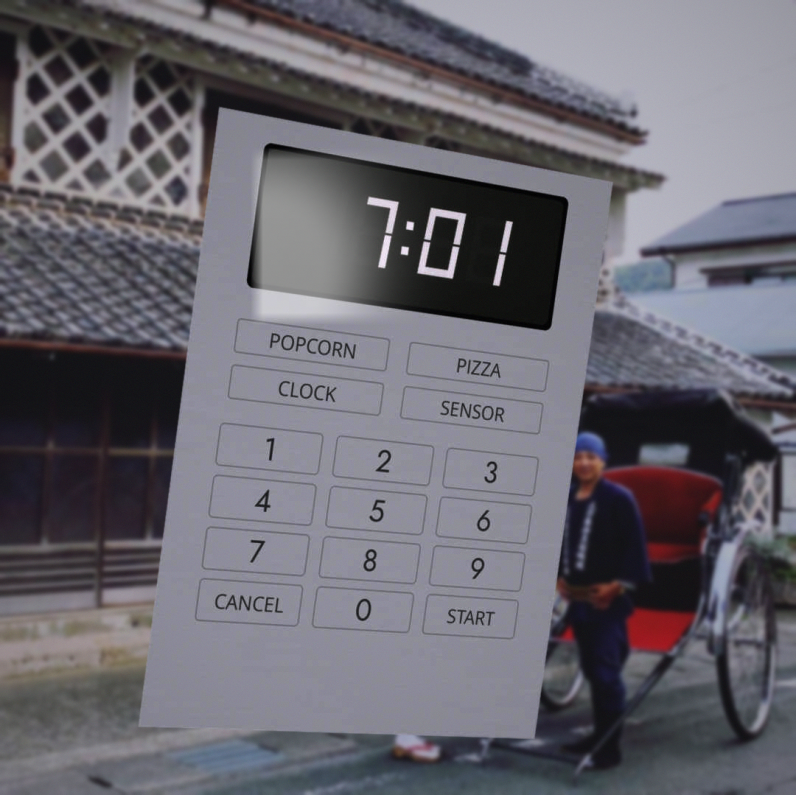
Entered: 7,01
